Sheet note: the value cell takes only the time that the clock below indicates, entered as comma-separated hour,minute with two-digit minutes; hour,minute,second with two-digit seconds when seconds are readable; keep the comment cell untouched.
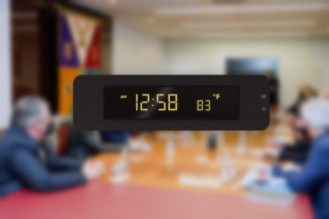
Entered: 12,58
